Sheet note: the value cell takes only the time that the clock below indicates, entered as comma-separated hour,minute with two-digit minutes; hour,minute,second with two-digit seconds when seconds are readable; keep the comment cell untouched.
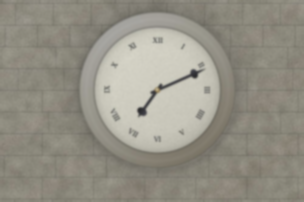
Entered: 7,11
